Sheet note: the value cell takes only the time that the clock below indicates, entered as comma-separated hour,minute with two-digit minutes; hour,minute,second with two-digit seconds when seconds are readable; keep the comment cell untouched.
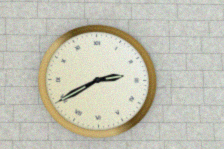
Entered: 2,40
